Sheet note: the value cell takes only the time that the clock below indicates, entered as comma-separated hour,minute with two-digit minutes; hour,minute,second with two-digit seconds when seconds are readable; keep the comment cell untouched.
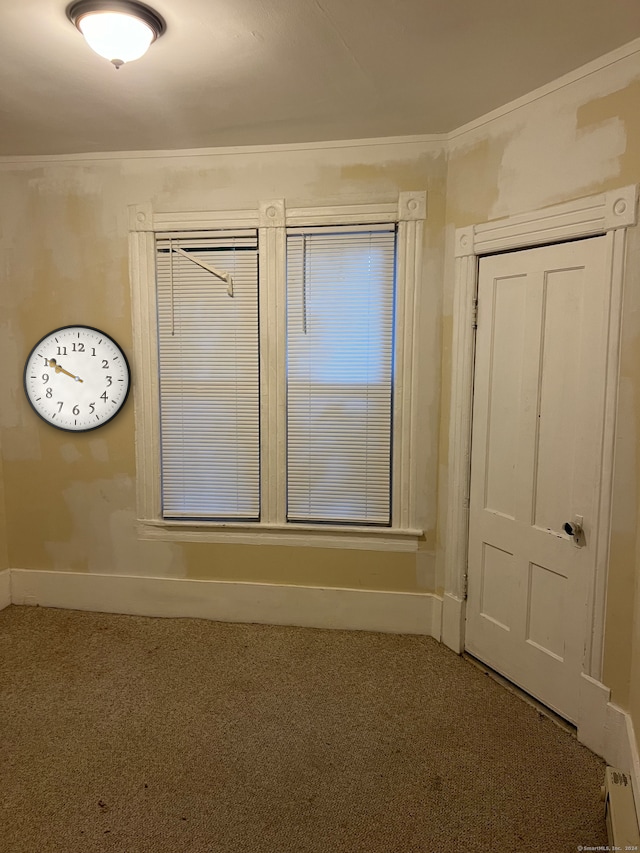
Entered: 9,50
